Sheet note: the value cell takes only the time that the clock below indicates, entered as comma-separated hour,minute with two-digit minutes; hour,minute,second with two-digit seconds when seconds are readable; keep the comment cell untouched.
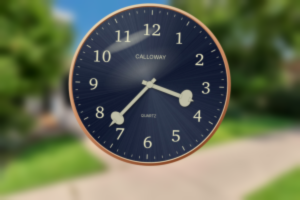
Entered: 3,37
